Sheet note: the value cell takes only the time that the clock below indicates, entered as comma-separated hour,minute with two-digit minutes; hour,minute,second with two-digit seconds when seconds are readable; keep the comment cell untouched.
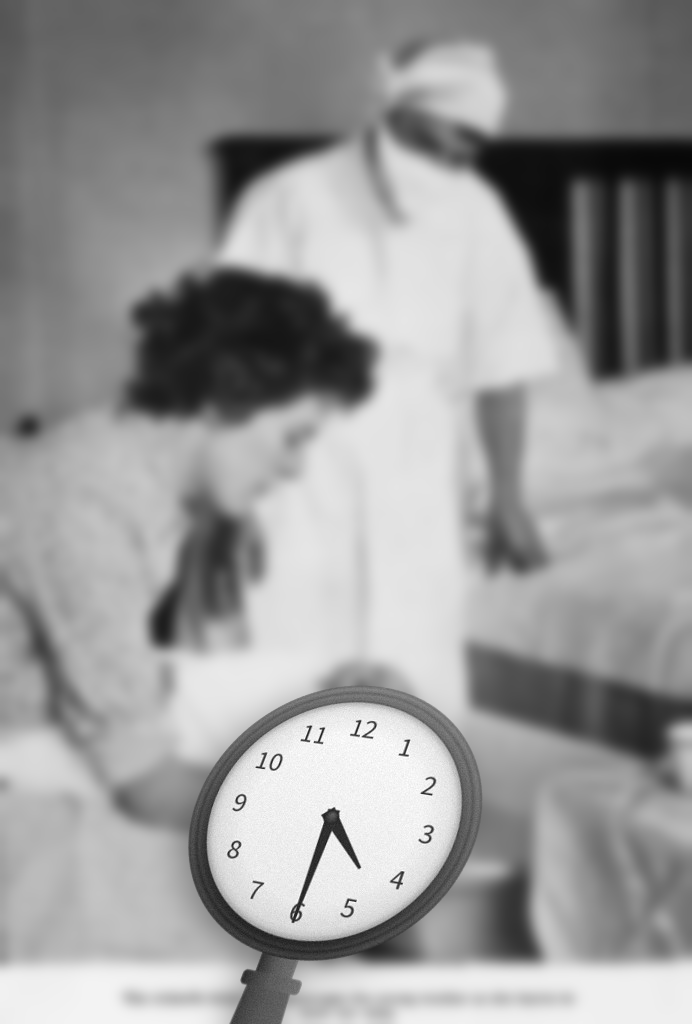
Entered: 4,30
